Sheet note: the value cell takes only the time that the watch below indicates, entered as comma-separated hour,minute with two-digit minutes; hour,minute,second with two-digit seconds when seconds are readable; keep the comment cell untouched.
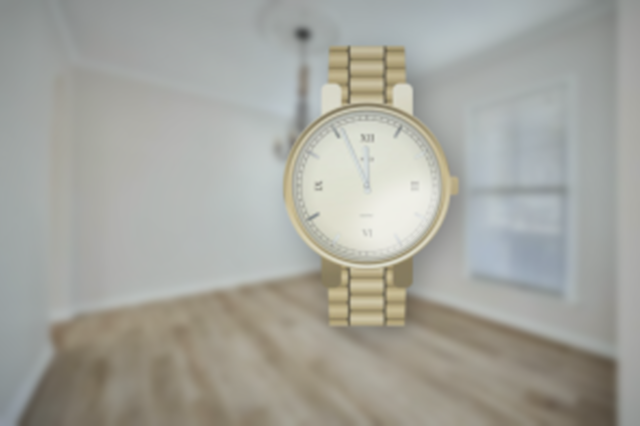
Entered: 11,56
